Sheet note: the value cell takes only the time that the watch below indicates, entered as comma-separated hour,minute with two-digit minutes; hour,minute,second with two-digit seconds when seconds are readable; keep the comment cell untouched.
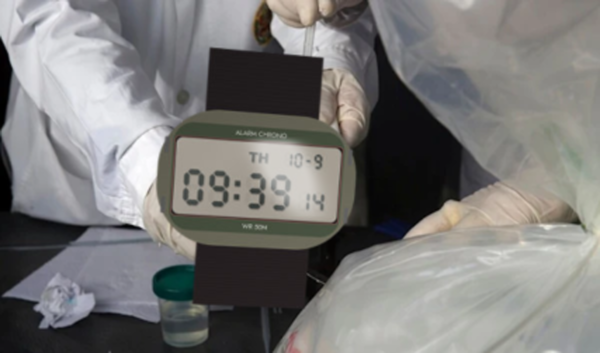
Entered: 9,39,14
